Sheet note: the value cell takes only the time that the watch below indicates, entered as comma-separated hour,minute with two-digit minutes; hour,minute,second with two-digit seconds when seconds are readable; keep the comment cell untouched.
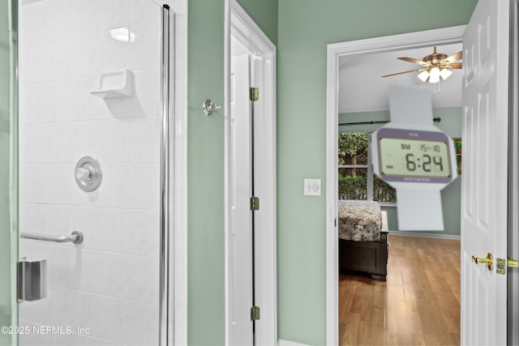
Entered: 6,24
